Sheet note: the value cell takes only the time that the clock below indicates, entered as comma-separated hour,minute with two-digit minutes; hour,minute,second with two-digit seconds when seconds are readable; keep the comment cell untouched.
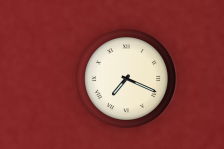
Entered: 7,19
